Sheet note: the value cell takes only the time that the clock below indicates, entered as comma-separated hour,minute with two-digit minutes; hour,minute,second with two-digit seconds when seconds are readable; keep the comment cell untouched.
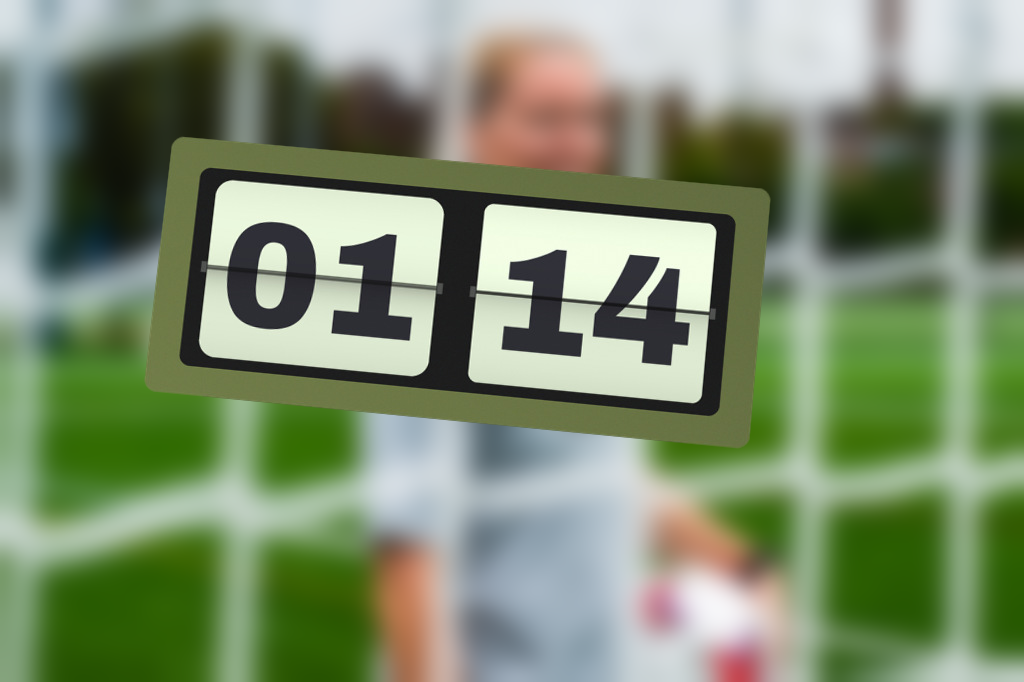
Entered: 1,14
